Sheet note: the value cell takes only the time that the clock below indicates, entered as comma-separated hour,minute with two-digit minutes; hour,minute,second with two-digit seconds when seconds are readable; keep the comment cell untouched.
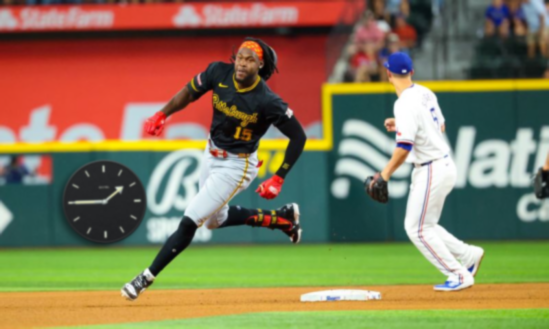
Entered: 1,45
